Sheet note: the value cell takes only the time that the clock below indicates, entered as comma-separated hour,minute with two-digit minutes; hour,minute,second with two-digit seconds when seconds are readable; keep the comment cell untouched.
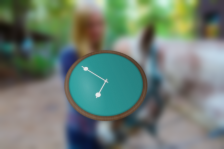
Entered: 6,51
